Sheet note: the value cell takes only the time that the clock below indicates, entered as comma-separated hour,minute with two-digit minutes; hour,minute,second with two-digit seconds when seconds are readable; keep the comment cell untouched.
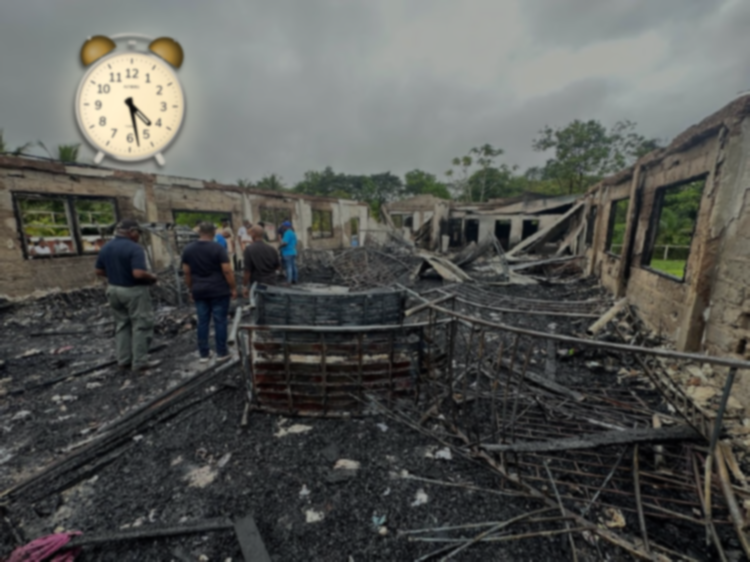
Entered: 4,28
